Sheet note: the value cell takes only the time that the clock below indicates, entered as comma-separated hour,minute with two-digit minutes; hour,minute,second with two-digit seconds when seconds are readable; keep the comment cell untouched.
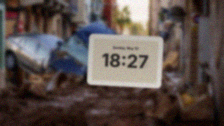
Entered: 18,27
